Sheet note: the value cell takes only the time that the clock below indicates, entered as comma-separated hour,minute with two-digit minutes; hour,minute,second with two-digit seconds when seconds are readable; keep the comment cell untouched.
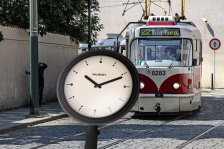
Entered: 10,11
